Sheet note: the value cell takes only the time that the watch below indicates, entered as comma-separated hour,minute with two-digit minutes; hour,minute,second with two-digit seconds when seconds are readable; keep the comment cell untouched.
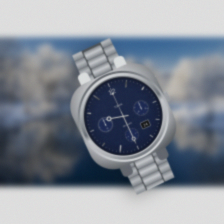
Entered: 9,30
